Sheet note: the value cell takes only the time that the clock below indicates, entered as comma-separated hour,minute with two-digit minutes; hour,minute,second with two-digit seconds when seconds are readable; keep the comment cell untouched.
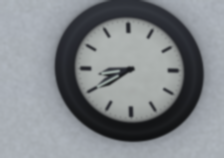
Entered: 8,40
